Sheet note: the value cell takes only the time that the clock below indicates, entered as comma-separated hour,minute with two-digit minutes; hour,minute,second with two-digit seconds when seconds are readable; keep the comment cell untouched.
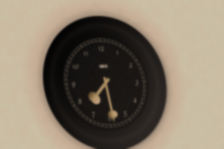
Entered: 7,29
